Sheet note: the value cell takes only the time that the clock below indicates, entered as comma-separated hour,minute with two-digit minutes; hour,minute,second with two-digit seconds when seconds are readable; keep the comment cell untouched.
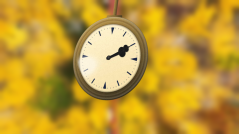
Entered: 2,10
